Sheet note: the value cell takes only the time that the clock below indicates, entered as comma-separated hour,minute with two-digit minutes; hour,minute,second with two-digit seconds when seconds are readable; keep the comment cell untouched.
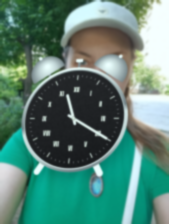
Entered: 11,20
